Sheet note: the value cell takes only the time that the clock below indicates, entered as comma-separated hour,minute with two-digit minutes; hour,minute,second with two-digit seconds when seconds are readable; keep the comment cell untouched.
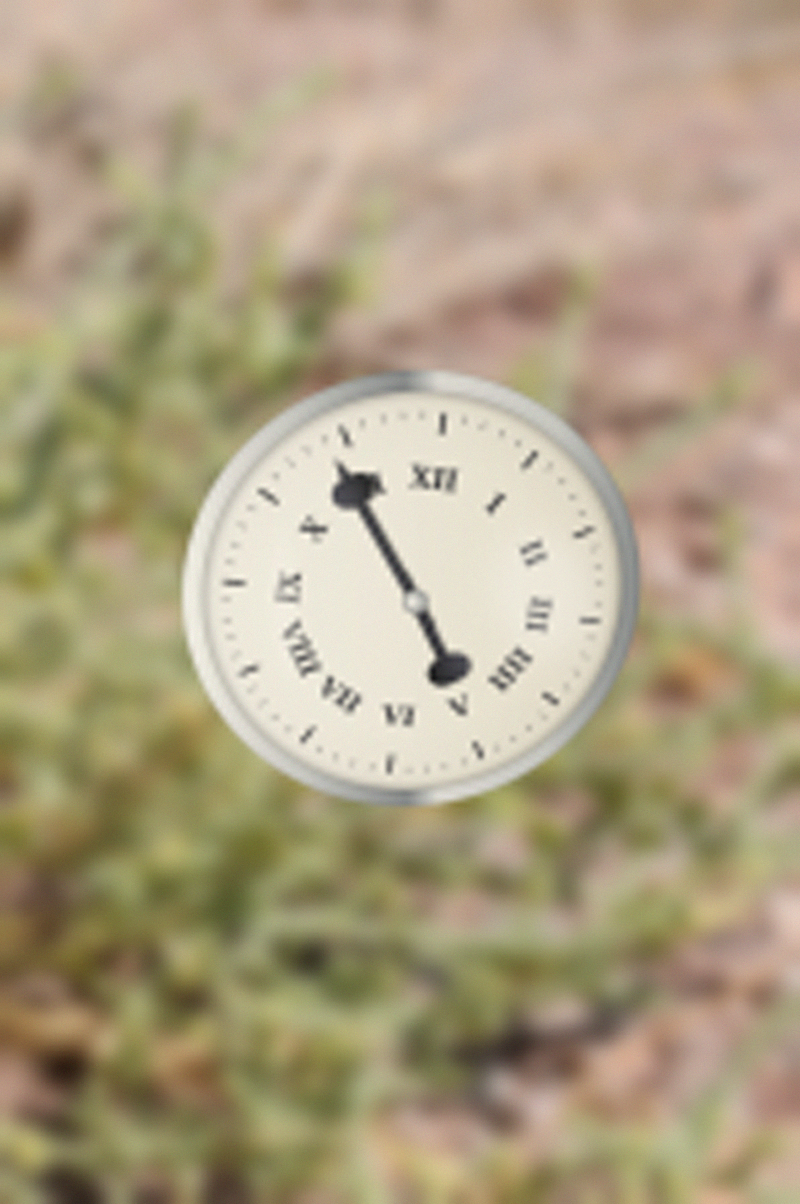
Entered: 4,54
